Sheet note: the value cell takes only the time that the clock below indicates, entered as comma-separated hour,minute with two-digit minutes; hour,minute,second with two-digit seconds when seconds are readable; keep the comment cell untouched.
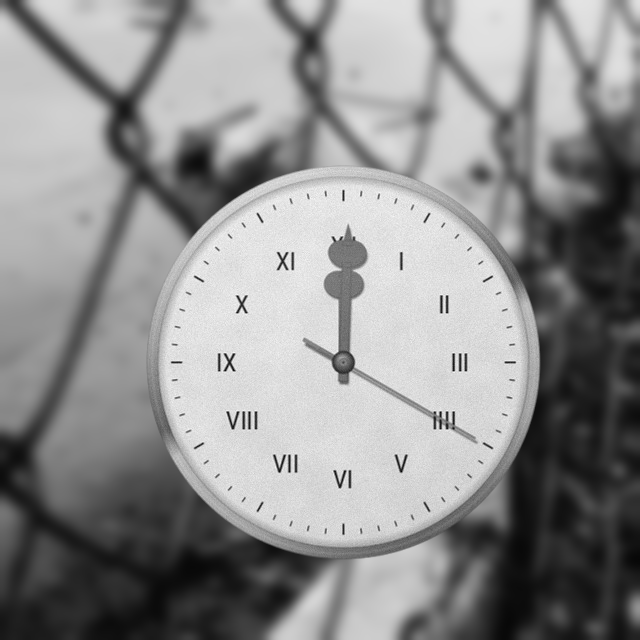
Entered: 12,00,20
